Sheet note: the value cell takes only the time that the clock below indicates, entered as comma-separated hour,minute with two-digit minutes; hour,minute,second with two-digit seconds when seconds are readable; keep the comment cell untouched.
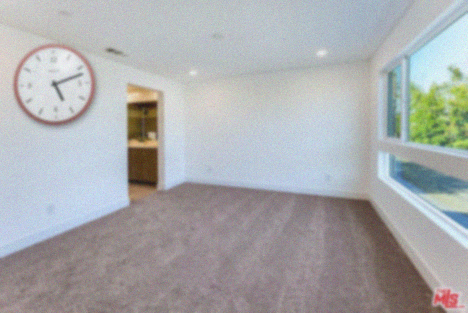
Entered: 5,12
